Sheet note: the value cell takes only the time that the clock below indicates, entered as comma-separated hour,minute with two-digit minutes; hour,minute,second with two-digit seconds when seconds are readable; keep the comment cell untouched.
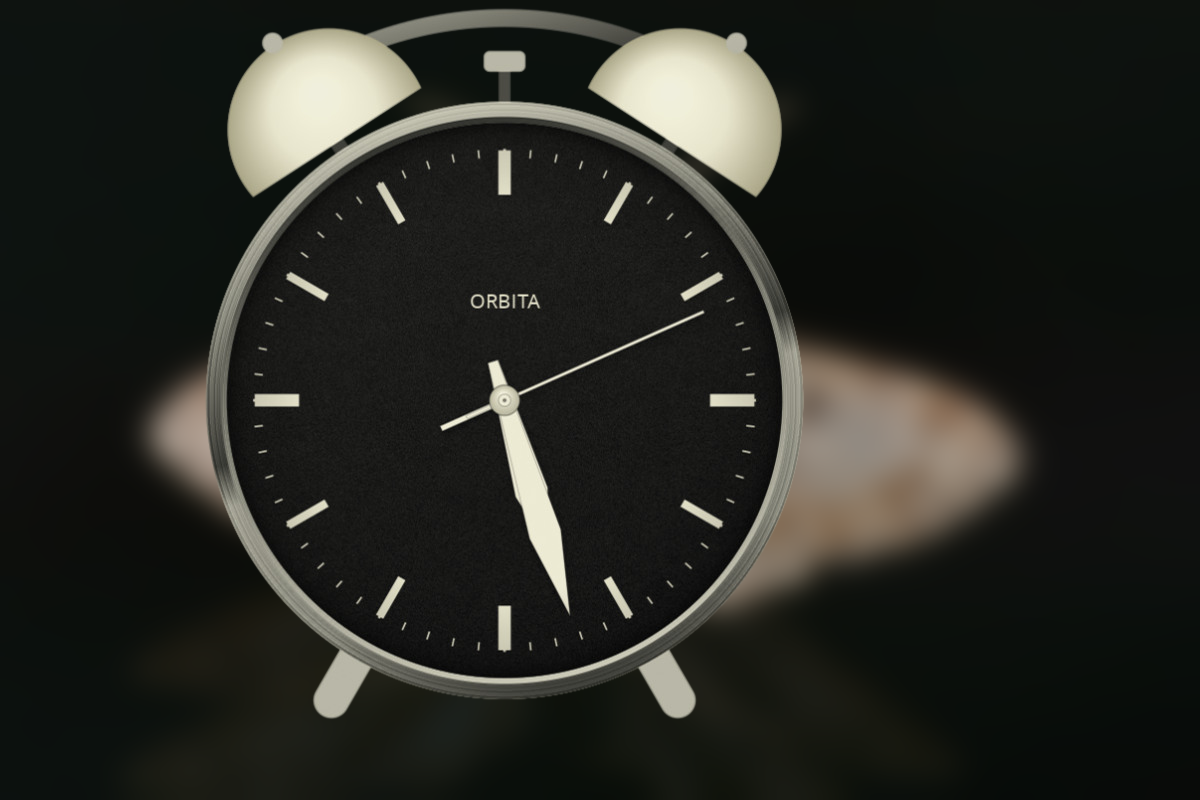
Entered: 5,27,11
